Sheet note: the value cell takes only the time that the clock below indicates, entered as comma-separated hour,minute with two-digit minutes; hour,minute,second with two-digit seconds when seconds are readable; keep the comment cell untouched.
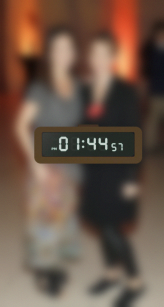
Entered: 1,44,57
